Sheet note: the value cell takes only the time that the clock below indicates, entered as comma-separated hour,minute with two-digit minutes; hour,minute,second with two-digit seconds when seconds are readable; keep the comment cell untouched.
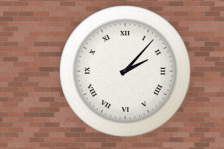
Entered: 2,07
